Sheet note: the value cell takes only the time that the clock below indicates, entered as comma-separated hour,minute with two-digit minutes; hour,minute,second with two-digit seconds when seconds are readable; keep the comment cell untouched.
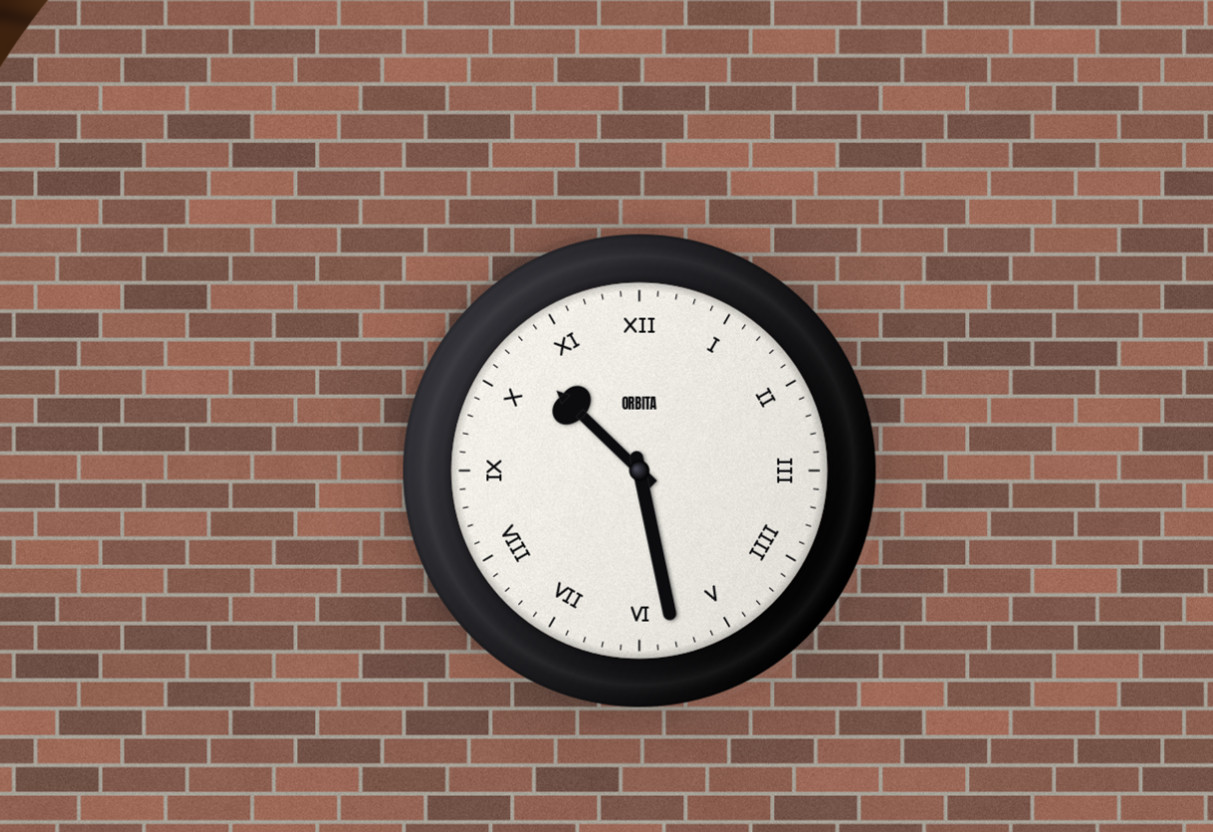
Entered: 10,28
